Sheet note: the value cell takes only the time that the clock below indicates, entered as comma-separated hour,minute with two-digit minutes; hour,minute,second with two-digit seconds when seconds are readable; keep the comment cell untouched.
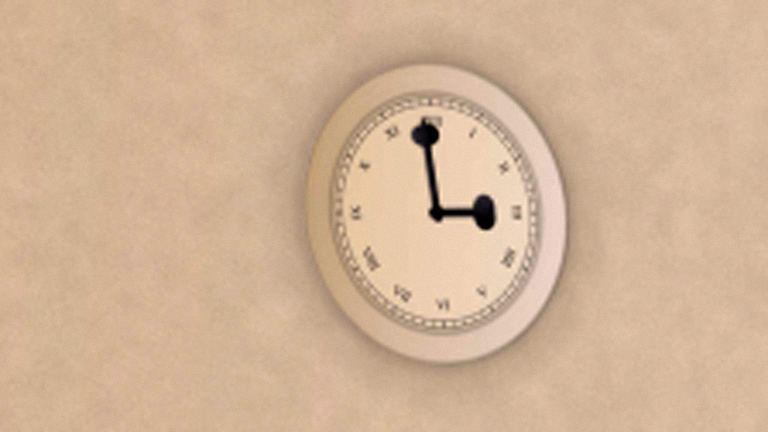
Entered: 2,59
